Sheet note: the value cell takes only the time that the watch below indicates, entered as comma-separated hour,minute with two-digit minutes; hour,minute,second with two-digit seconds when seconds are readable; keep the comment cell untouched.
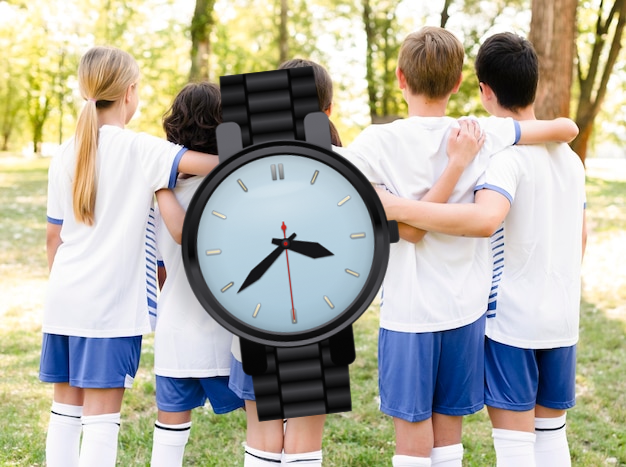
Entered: 3,38,30
